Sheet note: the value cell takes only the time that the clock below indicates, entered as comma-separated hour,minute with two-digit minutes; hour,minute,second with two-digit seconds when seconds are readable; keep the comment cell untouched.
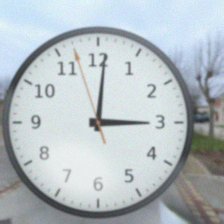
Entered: 3,00,57
